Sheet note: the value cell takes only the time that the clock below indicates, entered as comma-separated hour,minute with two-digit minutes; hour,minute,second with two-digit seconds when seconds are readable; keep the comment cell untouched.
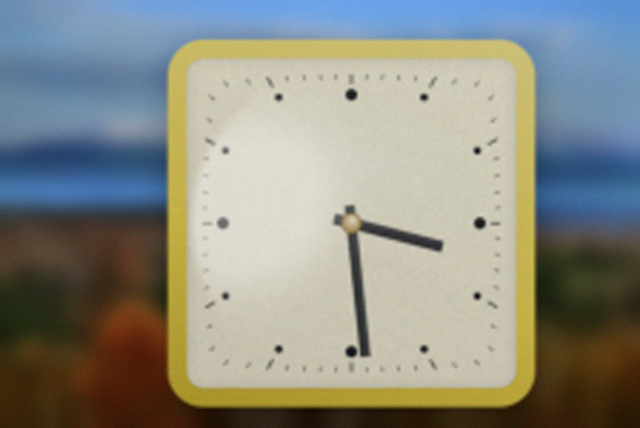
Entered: 3,29
